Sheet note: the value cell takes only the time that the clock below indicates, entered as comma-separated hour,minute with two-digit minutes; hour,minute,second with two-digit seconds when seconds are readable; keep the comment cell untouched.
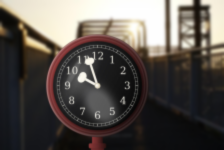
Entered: 9,57
